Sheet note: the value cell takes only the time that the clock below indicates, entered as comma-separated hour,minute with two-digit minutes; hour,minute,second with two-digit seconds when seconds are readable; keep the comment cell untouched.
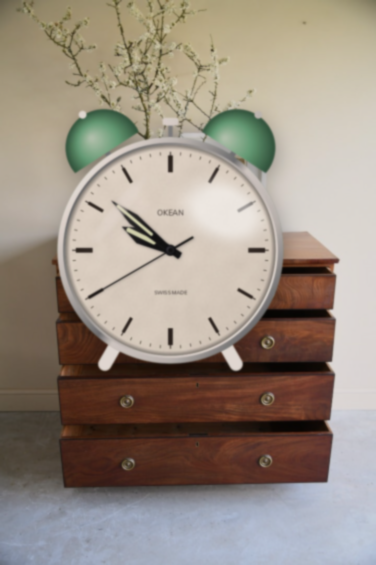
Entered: 9,51,40
